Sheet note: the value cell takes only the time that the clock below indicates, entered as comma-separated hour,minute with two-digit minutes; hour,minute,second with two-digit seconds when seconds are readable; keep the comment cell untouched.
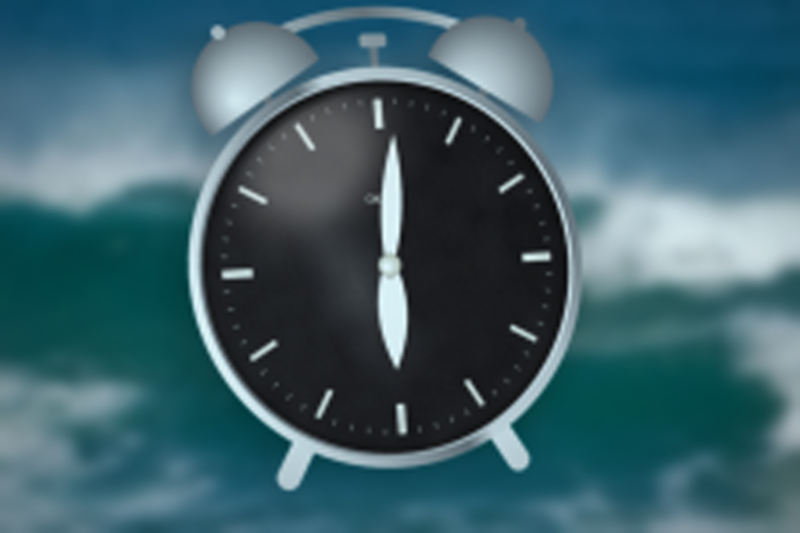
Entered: 6,01
